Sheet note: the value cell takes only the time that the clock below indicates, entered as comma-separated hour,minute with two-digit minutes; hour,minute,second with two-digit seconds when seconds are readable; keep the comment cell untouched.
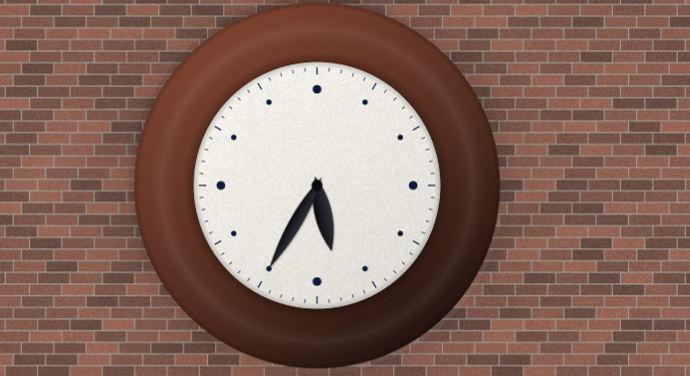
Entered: 5,35
